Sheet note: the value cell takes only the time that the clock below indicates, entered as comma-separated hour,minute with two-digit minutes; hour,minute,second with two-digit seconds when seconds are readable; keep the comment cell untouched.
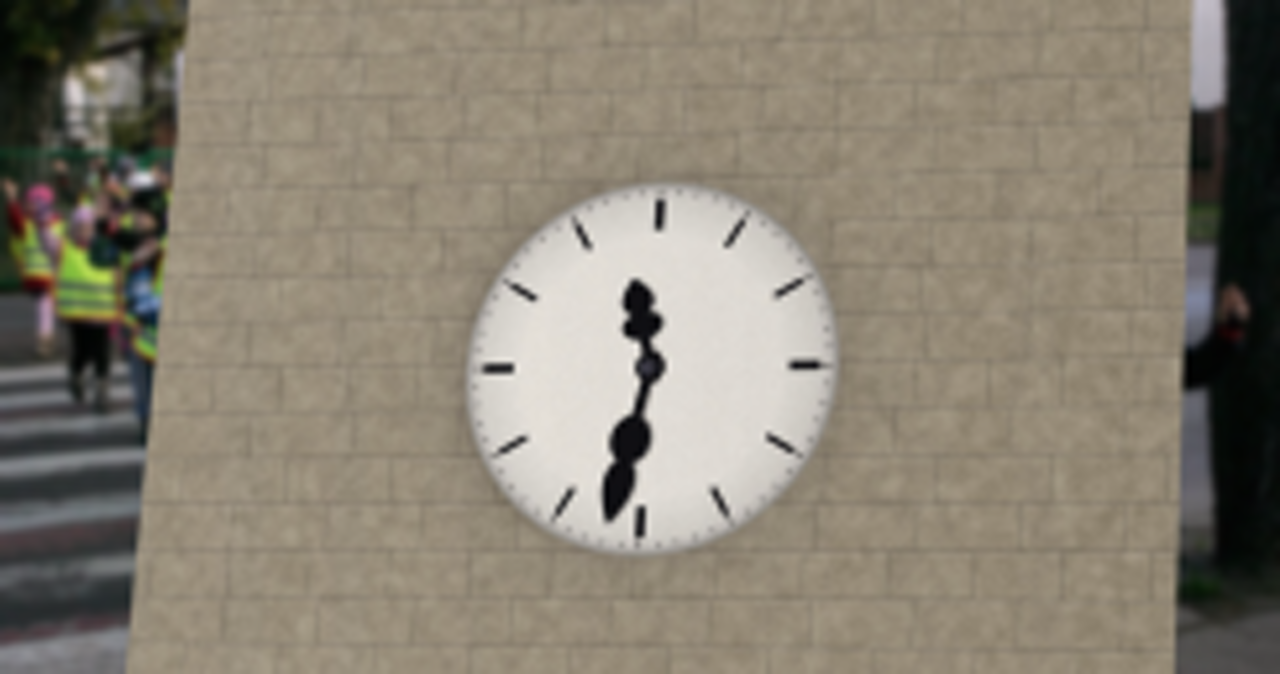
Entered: 11,32
